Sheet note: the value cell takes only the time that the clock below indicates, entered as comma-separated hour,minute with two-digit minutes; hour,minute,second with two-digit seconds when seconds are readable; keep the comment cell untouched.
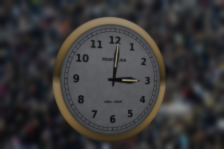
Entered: 3,01
